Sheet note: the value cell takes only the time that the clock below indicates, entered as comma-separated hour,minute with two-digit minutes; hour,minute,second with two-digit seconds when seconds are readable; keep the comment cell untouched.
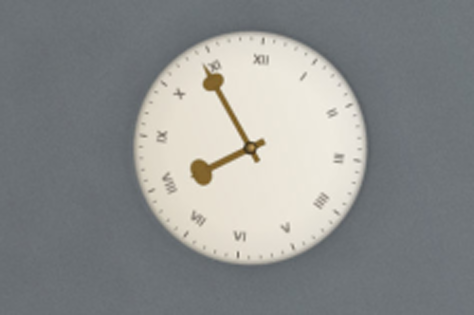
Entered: 7,54
